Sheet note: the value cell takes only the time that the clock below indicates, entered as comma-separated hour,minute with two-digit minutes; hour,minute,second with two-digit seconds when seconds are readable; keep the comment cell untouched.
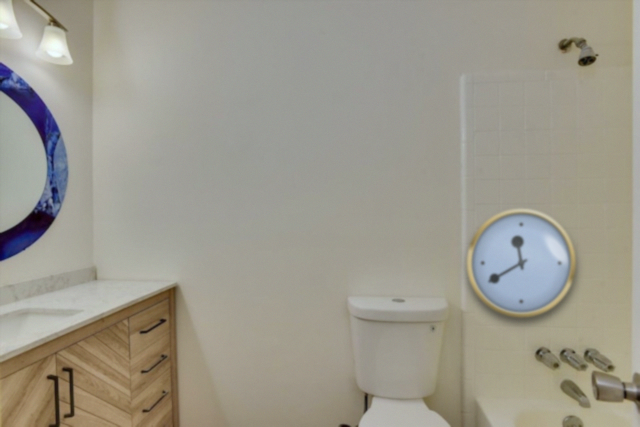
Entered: 11,40
